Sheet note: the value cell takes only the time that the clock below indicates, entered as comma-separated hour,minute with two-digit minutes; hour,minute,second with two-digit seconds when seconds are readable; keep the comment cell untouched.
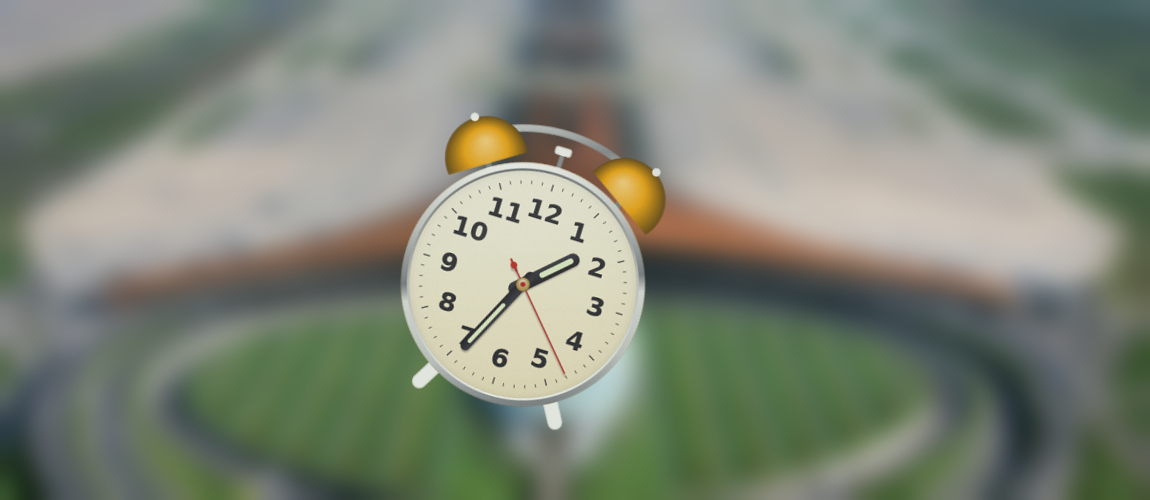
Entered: 1,34,23
